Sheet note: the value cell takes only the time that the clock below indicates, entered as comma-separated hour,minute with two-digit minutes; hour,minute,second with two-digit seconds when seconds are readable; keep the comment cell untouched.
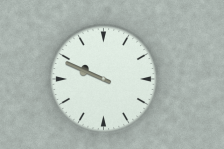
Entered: 9,49
